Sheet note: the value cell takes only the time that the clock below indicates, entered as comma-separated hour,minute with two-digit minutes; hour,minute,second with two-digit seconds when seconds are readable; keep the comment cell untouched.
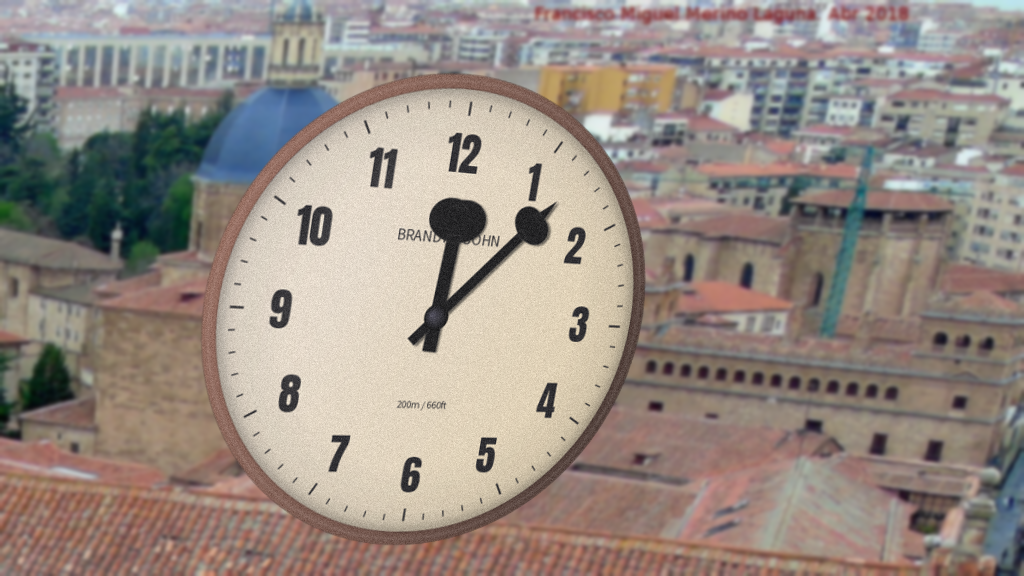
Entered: 12,07
